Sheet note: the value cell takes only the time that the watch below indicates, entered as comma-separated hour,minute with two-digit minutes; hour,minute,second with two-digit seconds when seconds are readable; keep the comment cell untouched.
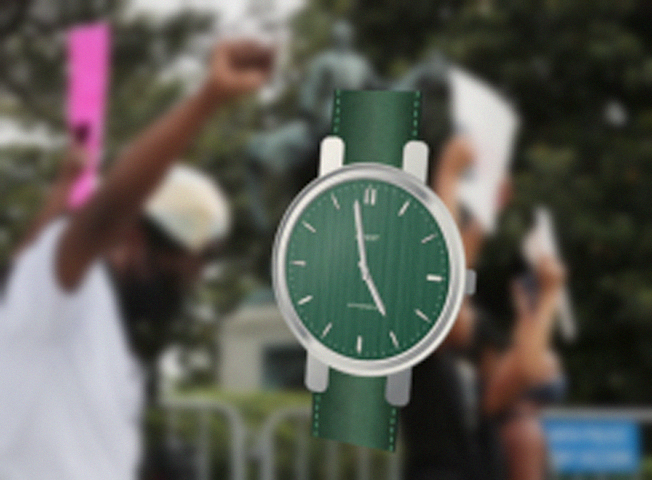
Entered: 4,58
